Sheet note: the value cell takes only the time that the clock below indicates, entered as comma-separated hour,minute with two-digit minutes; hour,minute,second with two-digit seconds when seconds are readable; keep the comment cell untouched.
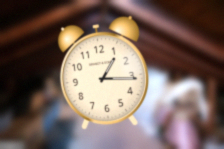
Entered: 1,16
